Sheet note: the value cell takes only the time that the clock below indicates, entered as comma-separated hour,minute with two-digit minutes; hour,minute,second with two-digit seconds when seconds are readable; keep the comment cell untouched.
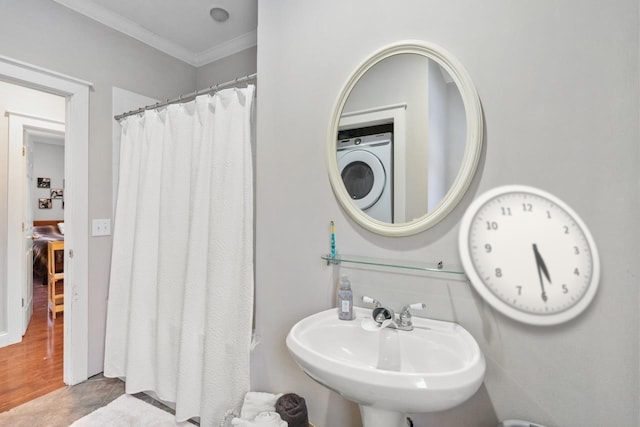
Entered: 5,30
